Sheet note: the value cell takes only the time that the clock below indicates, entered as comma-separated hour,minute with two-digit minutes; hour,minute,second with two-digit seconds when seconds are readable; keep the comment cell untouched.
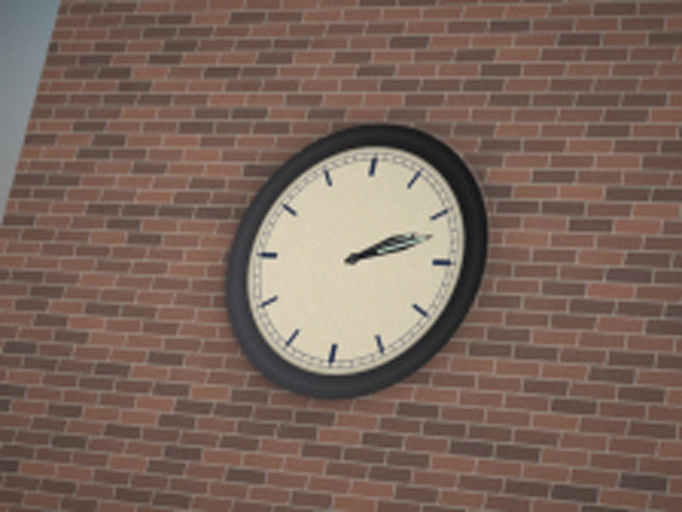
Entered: 2,12
